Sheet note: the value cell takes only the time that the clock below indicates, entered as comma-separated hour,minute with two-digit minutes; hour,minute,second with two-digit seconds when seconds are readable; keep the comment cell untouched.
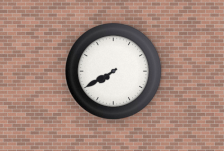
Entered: 7,40
